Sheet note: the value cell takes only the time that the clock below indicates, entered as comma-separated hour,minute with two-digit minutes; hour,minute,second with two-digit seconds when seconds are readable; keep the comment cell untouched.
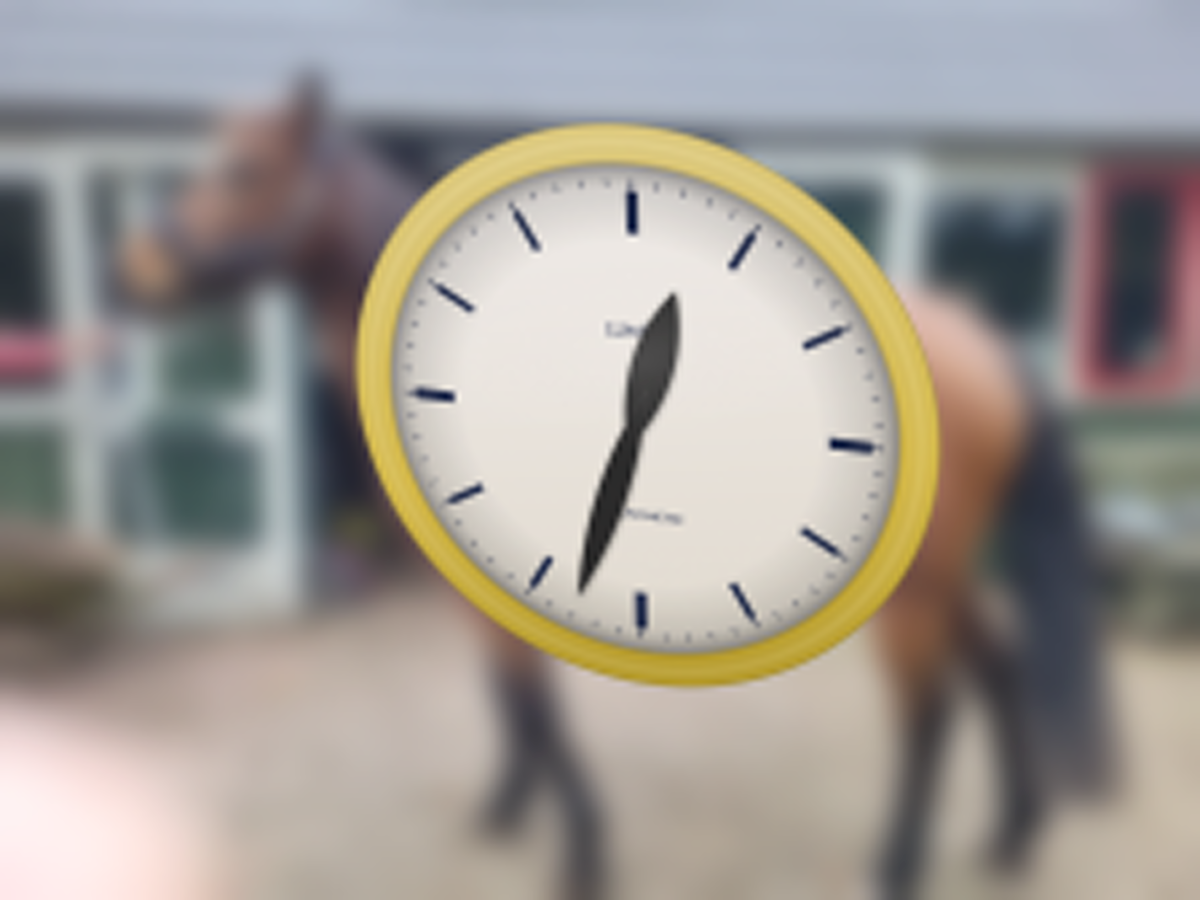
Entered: 12,33
